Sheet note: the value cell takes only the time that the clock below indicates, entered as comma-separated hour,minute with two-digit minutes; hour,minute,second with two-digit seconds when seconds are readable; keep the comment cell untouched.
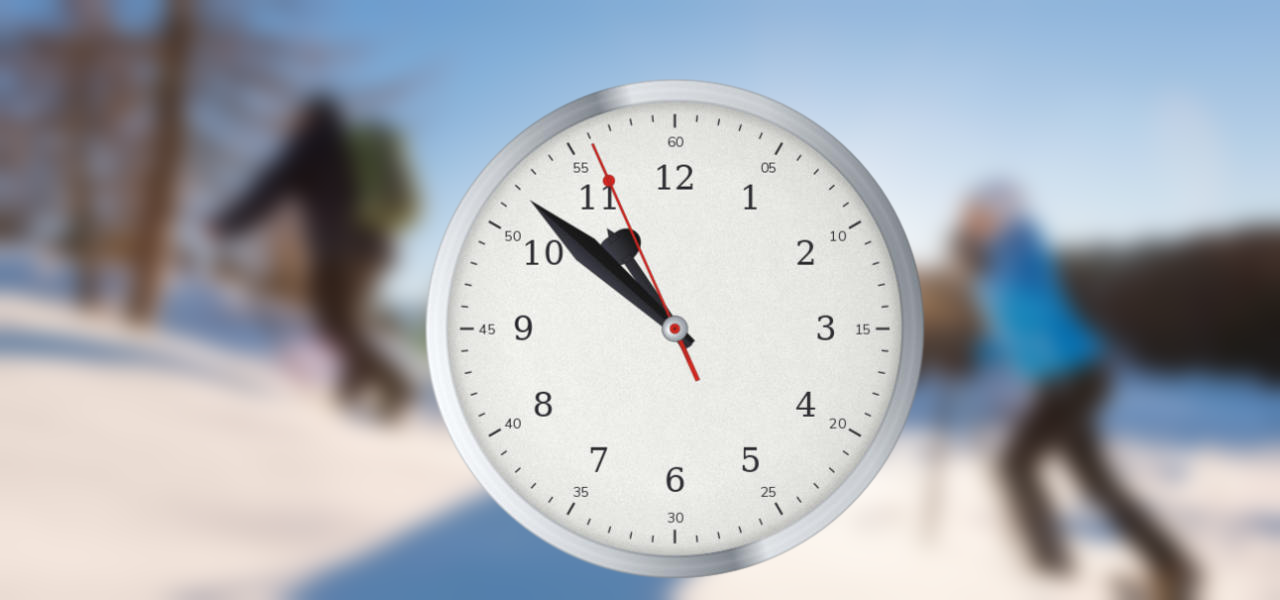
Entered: 10,51,56
